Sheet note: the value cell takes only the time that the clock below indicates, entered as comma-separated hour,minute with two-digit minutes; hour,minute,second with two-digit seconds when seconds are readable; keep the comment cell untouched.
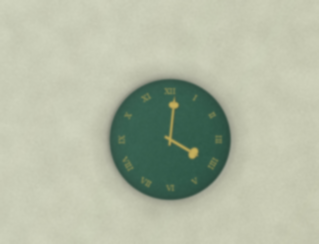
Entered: 4,01
